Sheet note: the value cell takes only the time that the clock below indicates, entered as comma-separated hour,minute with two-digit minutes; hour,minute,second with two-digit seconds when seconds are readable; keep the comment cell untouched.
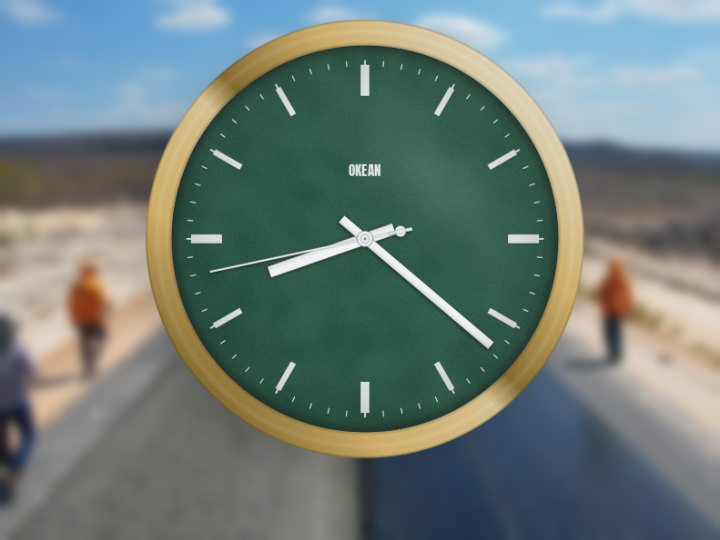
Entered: 8,21,43
